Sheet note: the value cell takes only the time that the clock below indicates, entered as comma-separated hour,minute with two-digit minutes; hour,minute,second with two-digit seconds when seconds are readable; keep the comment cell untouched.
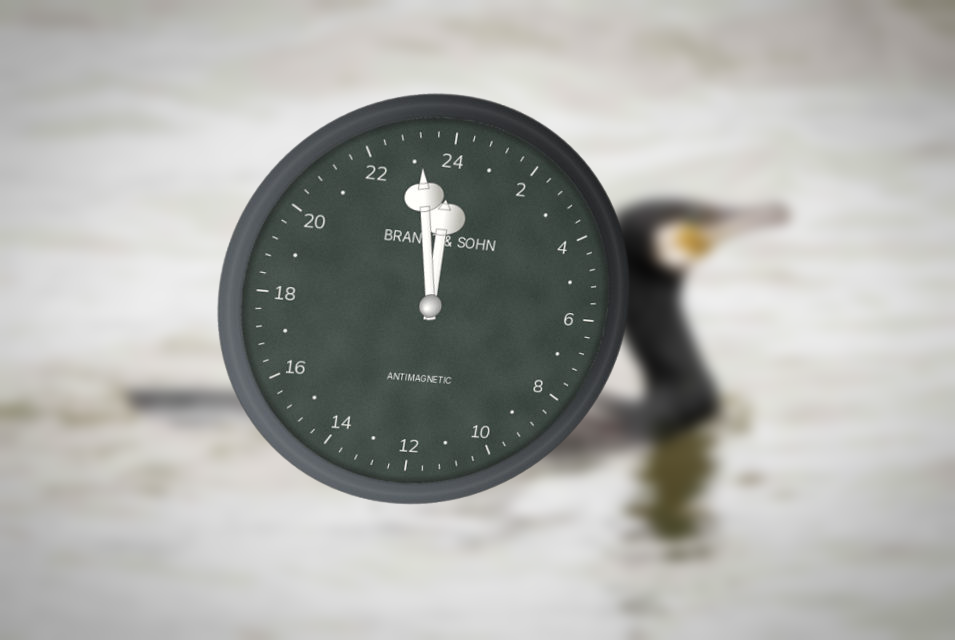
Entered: 23,58
